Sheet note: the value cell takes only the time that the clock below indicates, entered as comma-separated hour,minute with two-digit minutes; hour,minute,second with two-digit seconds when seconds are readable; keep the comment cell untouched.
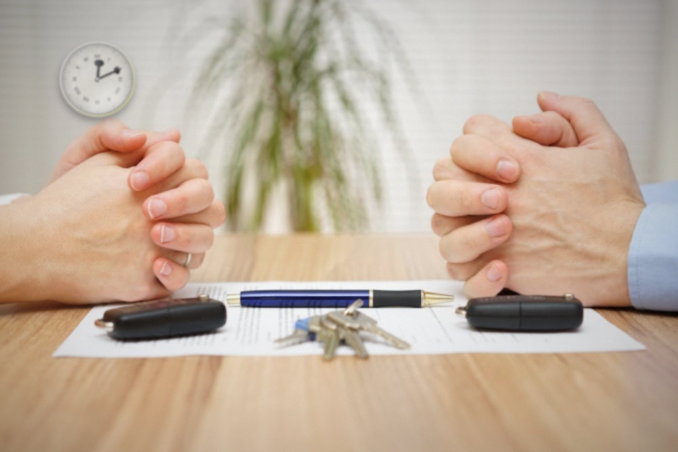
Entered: 12,11
